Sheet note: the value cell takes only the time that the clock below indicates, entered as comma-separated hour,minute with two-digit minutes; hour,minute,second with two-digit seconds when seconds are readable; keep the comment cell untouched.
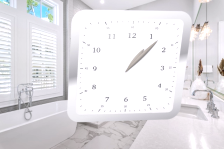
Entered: 1,07
